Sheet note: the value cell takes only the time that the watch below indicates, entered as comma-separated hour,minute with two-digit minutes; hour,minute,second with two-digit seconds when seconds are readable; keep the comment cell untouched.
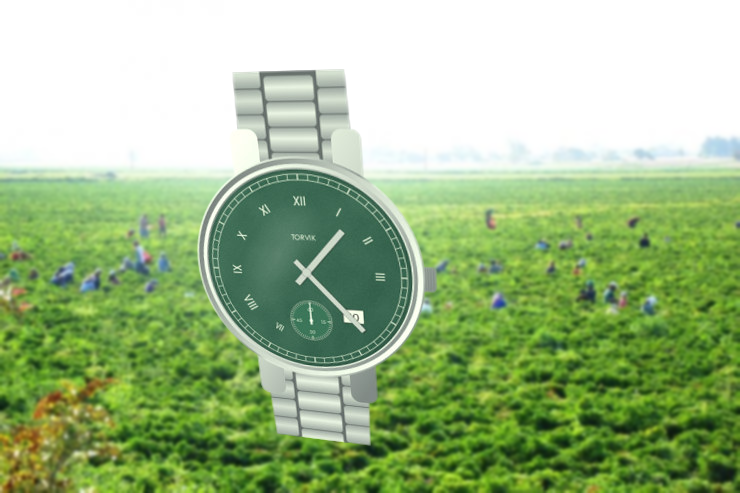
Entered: 1,23
